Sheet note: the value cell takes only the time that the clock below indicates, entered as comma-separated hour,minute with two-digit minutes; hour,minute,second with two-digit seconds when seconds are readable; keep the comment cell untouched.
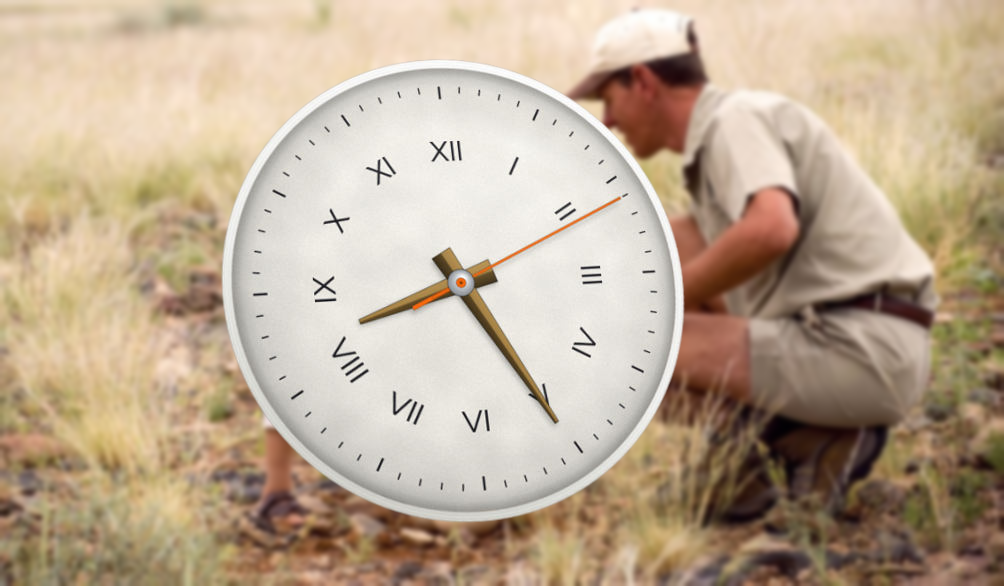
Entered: 8,25,11
